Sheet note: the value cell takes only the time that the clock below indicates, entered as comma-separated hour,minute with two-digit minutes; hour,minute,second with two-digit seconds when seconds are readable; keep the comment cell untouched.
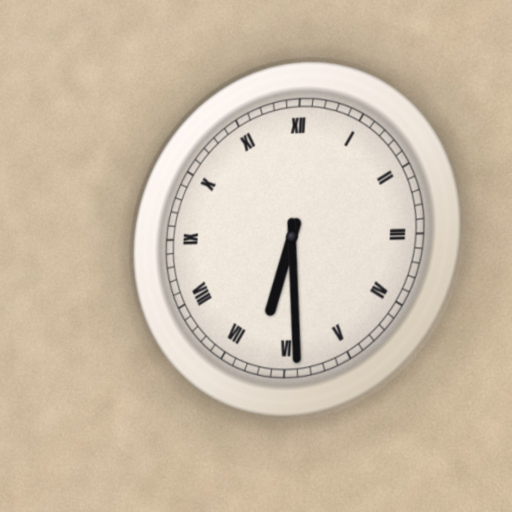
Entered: 6,29
